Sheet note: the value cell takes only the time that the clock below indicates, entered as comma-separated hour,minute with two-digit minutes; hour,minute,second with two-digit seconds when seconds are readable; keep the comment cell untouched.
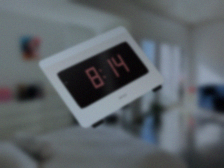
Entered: 8,14
